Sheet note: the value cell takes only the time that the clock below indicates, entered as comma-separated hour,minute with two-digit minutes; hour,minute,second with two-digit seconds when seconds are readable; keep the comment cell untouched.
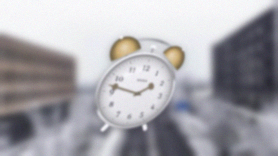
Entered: 1,47
